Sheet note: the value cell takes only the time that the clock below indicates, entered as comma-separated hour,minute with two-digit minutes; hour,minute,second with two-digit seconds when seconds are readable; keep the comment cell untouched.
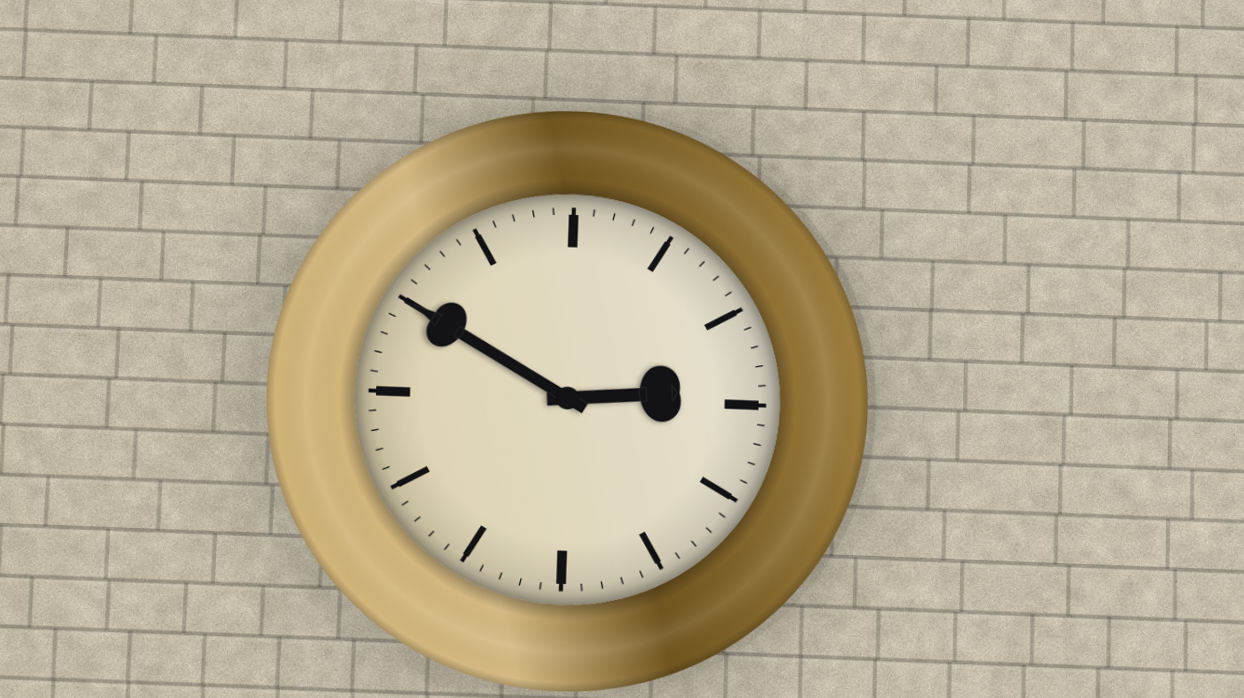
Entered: 2,50
